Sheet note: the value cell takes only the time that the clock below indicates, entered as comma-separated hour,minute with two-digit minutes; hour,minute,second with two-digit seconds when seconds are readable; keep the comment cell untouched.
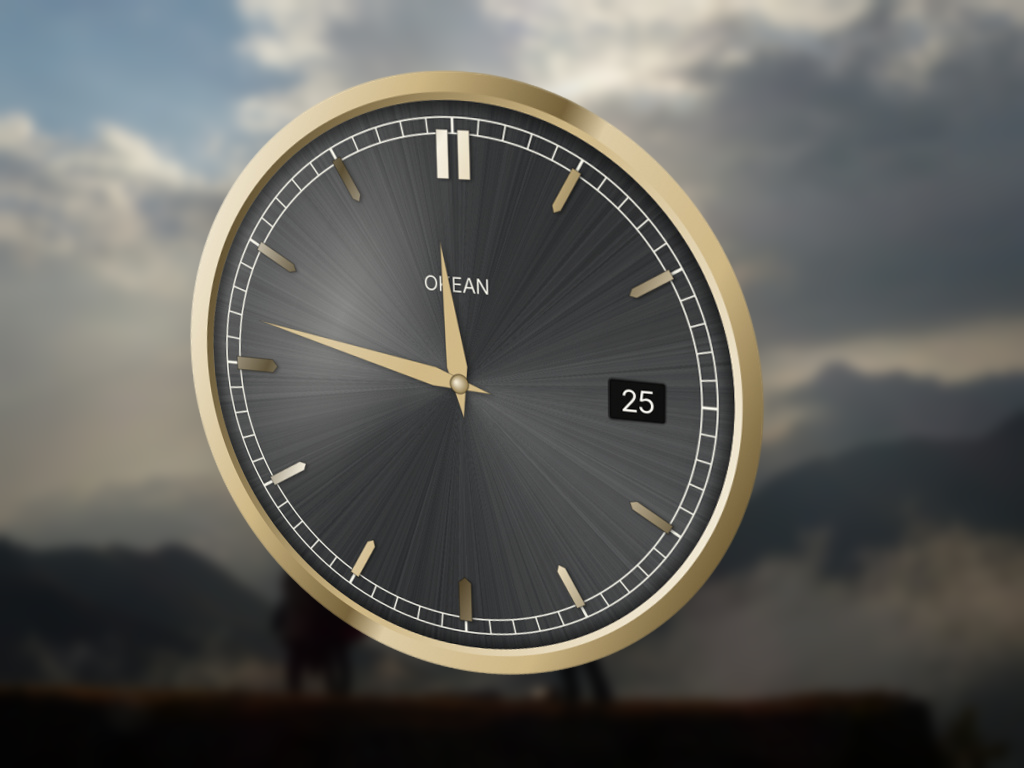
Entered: 11,47
